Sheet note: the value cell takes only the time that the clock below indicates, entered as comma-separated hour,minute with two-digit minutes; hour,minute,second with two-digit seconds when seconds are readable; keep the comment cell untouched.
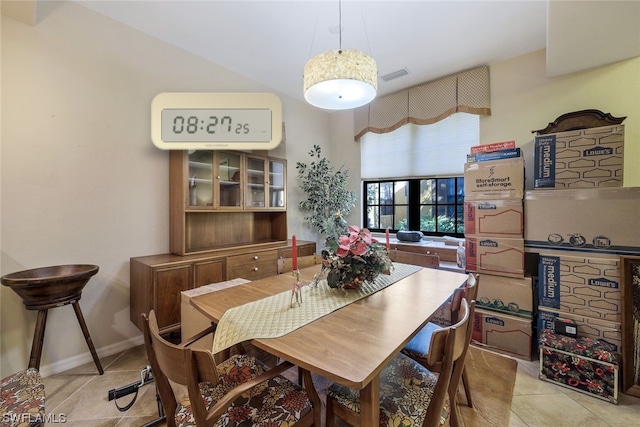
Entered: 8,27,25
